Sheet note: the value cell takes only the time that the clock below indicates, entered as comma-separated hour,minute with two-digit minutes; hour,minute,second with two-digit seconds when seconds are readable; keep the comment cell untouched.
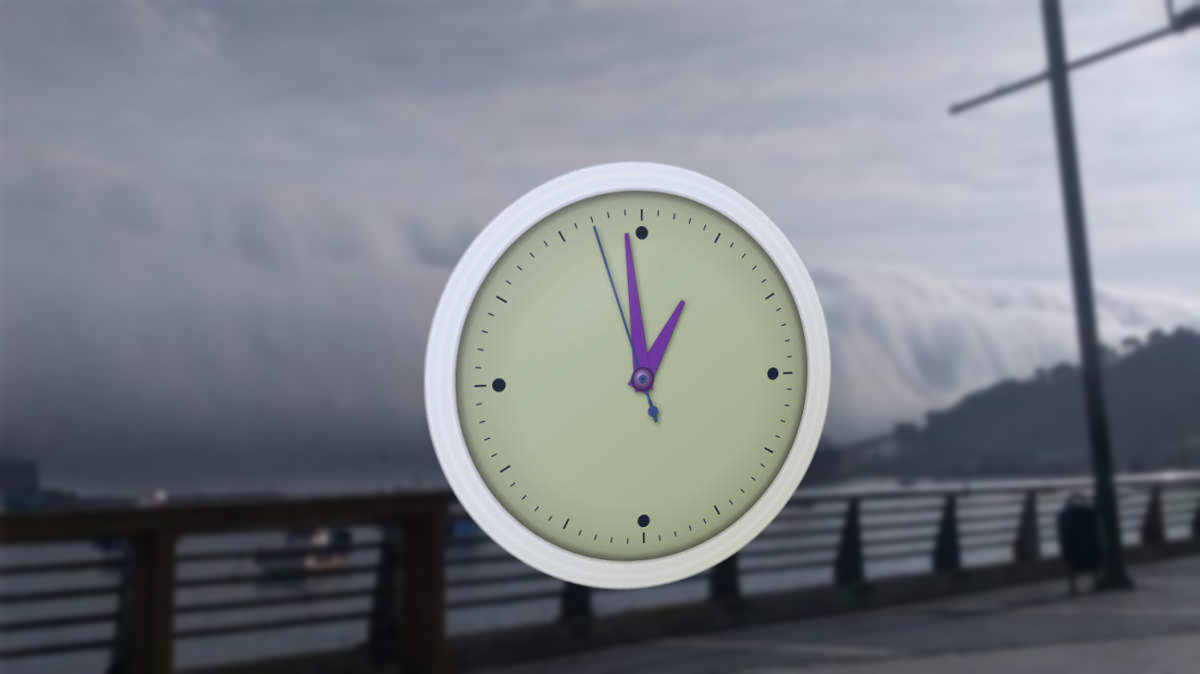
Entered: 12,58,57
